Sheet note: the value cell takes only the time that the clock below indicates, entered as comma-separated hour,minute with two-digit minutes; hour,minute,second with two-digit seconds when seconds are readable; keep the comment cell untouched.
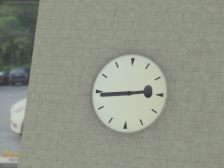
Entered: 2,44
